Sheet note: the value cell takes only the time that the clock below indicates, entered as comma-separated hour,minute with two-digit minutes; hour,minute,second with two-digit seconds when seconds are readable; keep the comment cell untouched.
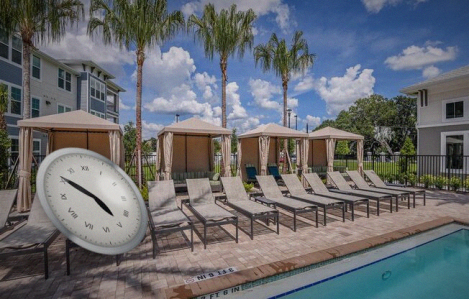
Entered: 4,51
